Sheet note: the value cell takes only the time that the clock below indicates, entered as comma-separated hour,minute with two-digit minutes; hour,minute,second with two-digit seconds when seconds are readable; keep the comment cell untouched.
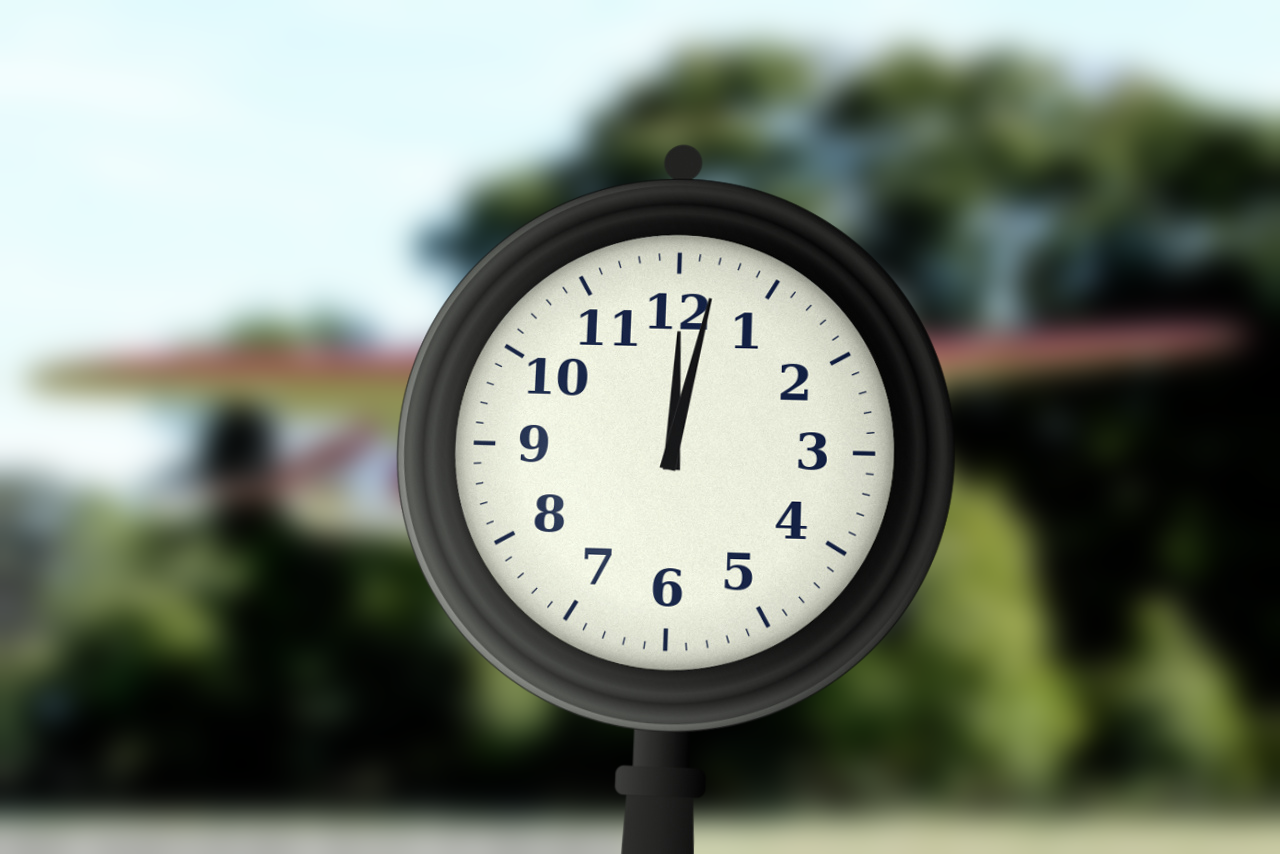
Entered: 12,02
